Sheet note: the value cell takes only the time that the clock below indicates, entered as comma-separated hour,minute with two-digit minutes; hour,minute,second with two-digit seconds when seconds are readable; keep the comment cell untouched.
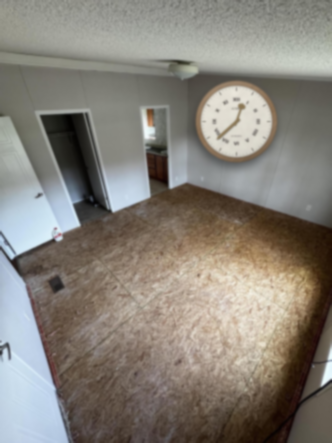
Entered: 12,38
